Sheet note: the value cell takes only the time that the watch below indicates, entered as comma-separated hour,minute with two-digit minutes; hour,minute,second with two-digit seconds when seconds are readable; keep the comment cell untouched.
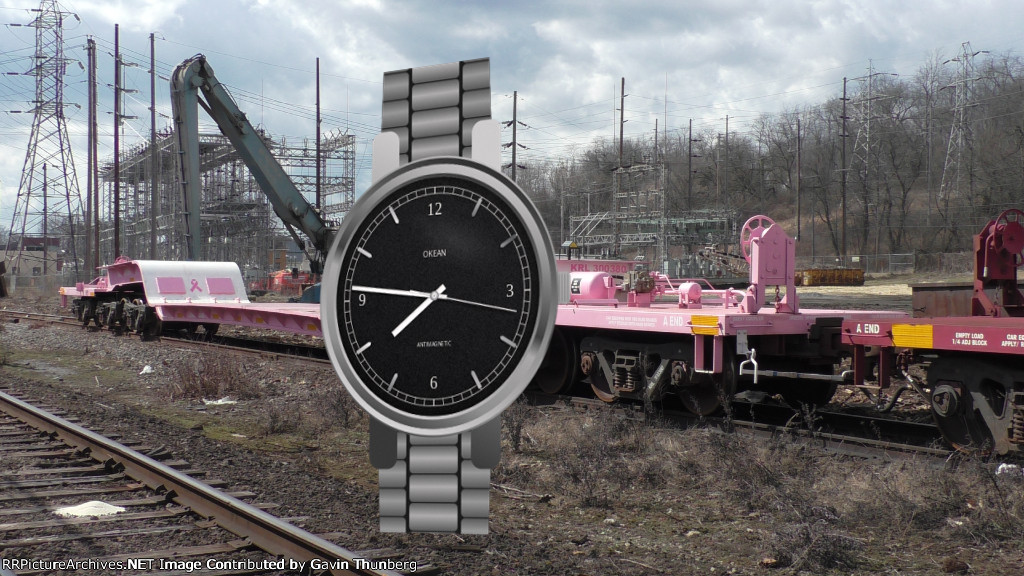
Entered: 7,46,17
